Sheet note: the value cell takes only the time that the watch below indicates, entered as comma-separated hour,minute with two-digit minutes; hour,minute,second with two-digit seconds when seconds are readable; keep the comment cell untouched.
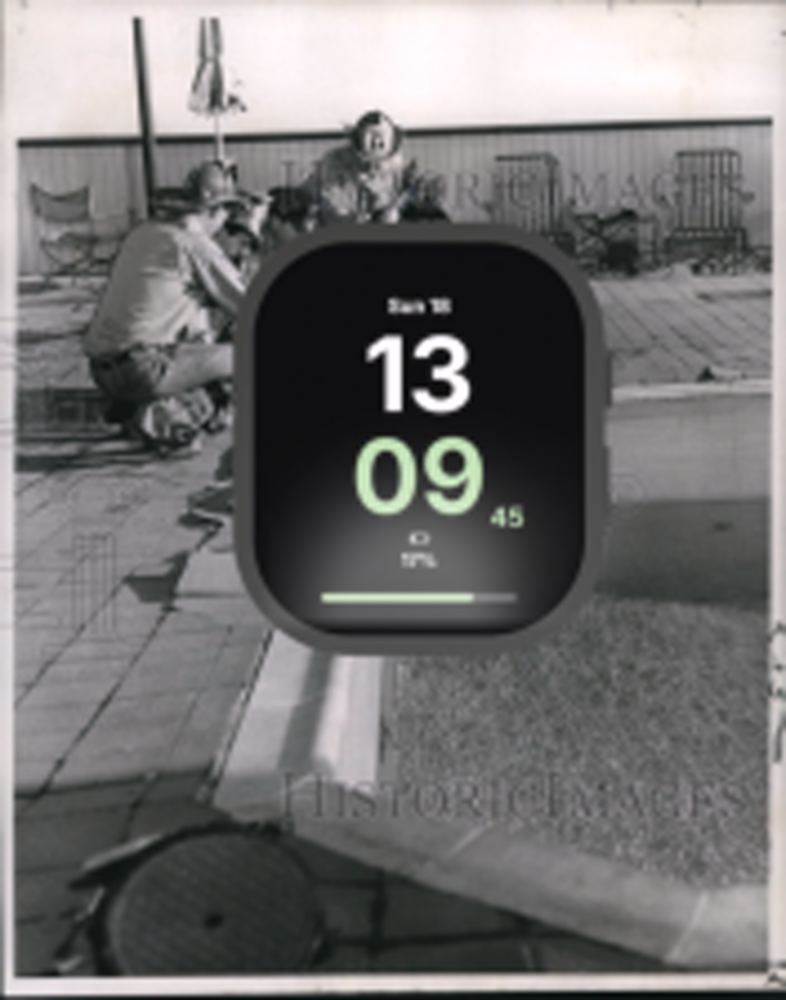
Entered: 13,09
